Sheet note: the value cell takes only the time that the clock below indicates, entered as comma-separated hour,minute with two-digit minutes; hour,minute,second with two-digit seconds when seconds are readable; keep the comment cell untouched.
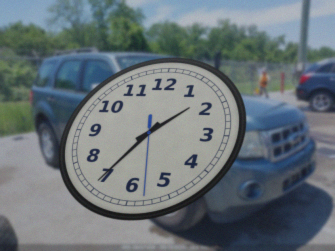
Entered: 1,35,28
